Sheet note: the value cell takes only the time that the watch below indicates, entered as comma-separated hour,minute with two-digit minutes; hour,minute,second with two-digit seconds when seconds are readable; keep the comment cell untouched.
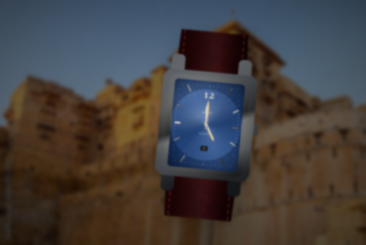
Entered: 5,00
